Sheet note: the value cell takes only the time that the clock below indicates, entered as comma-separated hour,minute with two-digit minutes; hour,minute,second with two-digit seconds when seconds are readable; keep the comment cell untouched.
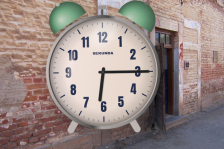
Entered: 6,15
